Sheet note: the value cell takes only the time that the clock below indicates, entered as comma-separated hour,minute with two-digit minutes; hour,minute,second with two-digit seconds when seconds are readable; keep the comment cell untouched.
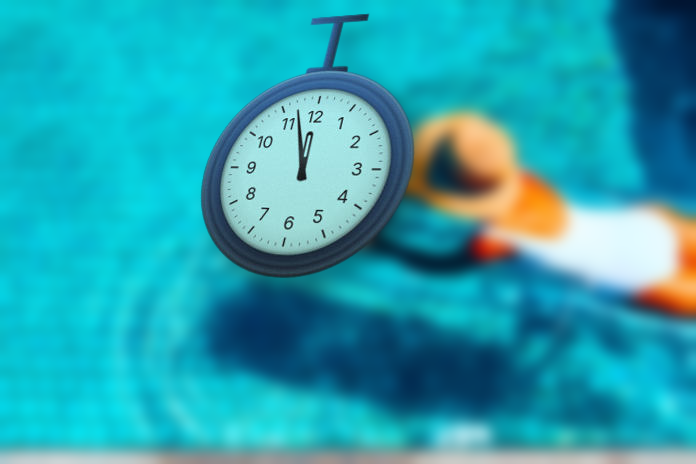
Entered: 11,57
